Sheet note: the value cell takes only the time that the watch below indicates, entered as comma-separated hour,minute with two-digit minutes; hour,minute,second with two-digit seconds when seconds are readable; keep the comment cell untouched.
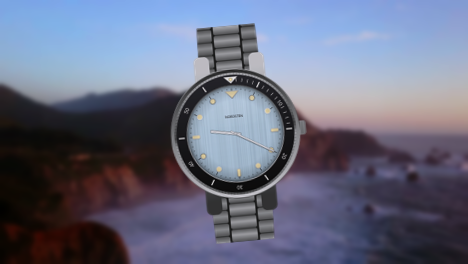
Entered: 9,20
